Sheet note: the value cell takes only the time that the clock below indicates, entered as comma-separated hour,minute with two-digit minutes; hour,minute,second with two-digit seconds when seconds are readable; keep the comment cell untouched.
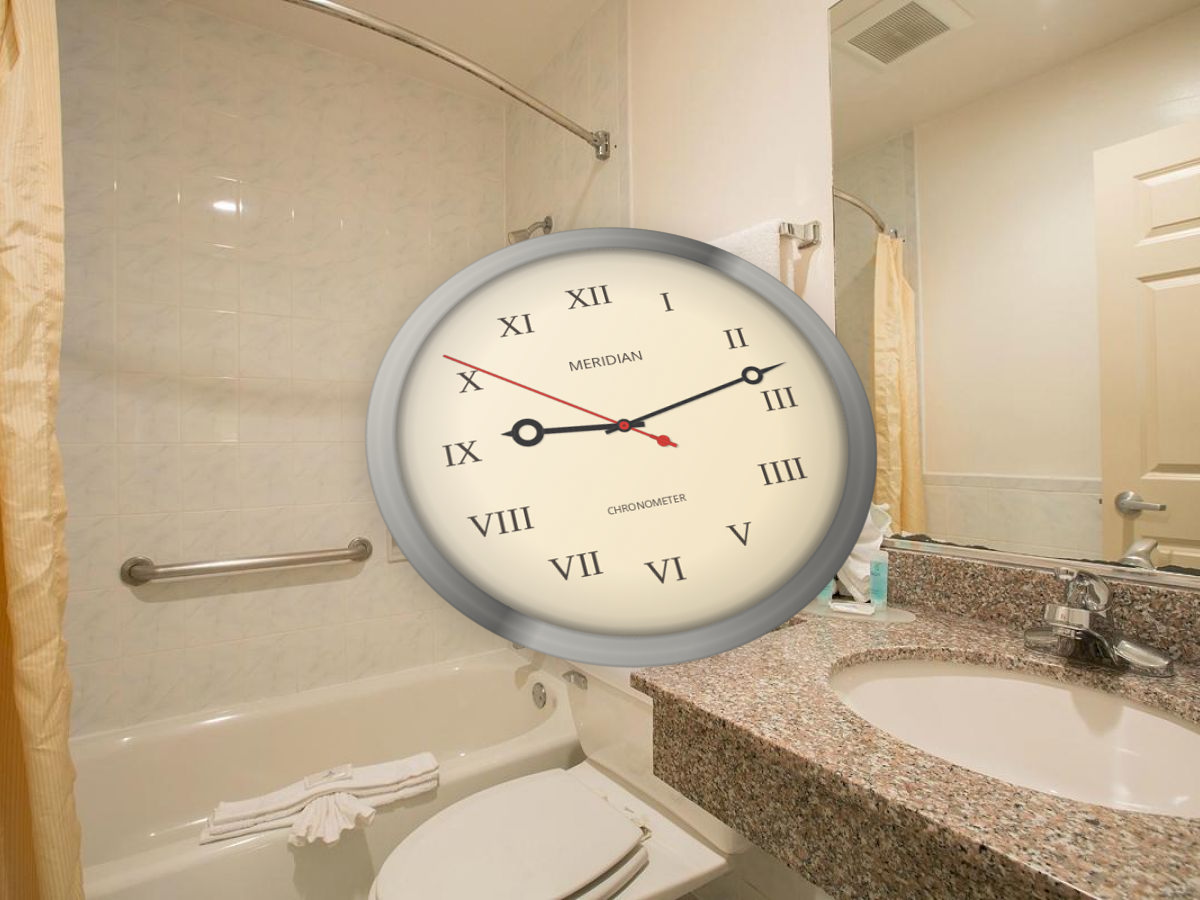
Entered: 9,12,51
